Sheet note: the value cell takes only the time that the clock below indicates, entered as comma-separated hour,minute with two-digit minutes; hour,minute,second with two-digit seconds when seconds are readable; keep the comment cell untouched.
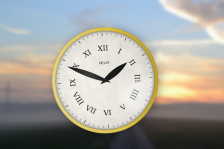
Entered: 1,49
